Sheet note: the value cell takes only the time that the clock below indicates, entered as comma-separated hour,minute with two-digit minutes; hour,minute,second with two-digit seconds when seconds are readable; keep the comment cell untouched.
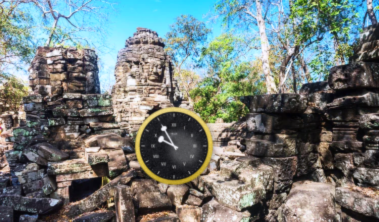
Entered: 9,55
